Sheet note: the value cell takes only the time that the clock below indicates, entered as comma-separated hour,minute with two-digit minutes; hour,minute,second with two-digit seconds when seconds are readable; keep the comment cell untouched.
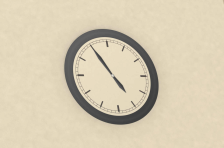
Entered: 4,55
